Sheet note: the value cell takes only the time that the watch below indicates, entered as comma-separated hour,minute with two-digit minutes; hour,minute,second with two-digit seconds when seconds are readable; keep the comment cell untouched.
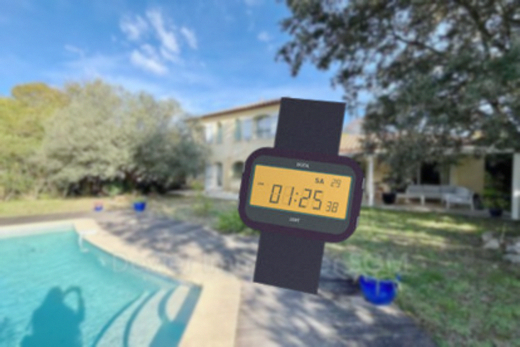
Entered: 1,25,38
